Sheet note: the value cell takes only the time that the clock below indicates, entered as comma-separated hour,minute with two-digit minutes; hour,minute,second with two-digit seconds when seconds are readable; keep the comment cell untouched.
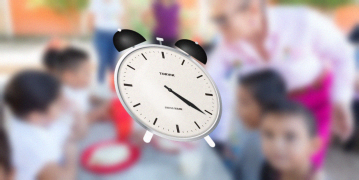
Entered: 4,21
